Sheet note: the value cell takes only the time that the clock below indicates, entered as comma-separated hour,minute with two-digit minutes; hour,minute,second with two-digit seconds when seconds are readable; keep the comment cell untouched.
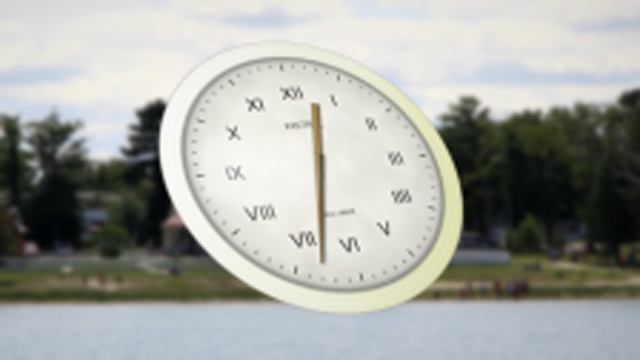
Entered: 12,33
